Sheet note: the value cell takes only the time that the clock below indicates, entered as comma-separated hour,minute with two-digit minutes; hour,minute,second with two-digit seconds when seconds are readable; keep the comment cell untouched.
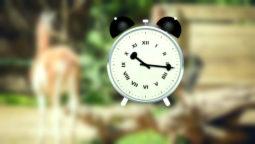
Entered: 10,16
